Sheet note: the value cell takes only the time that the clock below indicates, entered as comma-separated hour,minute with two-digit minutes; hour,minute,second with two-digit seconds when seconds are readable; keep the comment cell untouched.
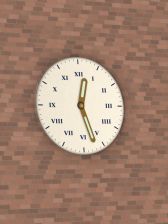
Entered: 12,27
